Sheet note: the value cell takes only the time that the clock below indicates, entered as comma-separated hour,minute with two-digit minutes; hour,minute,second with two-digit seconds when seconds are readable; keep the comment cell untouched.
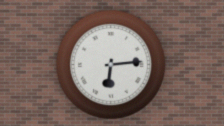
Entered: 6,14
